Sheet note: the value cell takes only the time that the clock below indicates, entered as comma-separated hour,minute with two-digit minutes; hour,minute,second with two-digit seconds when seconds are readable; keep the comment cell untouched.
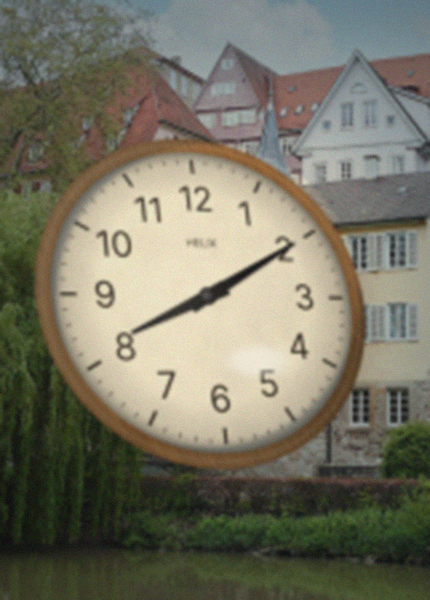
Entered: 8,10
